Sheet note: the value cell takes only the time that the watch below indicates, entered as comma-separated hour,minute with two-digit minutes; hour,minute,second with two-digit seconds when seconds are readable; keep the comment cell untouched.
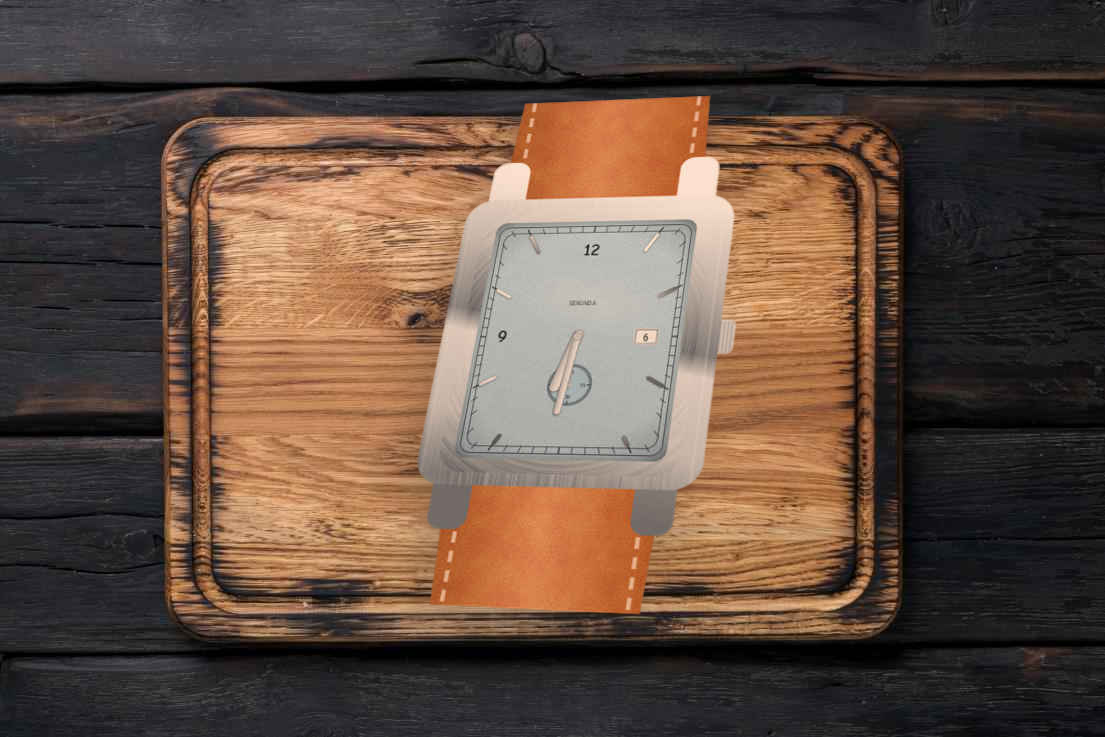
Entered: 6,31
